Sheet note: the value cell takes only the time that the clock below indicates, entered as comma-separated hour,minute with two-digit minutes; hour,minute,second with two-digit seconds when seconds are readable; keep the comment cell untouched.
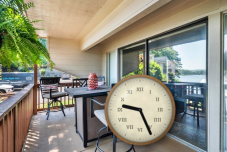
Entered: 9,26
